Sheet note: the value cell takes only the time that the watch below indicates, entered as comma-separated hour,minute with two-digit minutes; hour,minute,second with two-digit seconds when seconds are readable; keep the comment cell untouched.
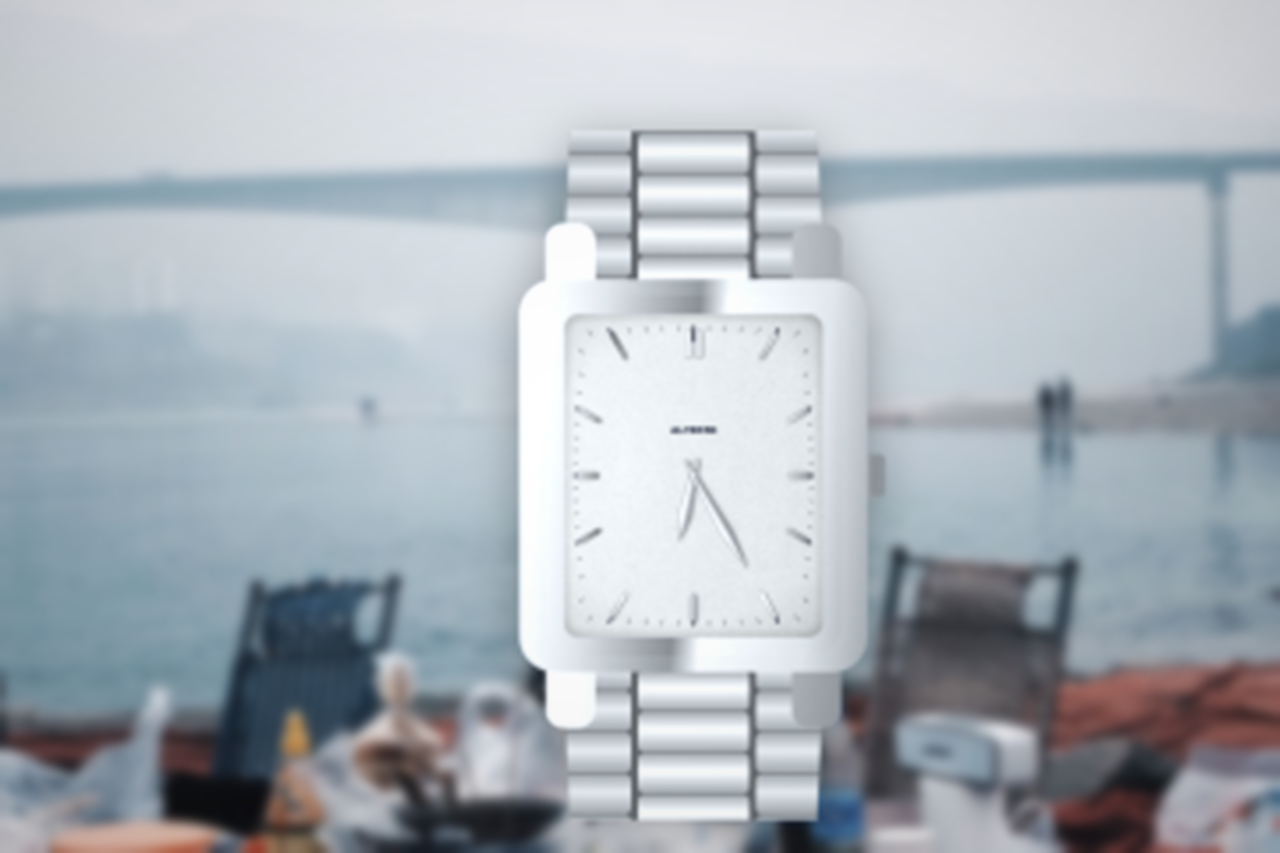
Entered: 6,25
